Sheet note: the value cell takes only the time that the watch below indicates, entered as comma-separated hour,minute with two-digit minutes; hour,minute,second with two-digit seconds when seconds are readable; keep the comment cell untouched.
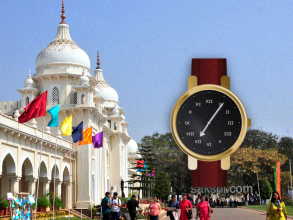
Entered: 7,06
